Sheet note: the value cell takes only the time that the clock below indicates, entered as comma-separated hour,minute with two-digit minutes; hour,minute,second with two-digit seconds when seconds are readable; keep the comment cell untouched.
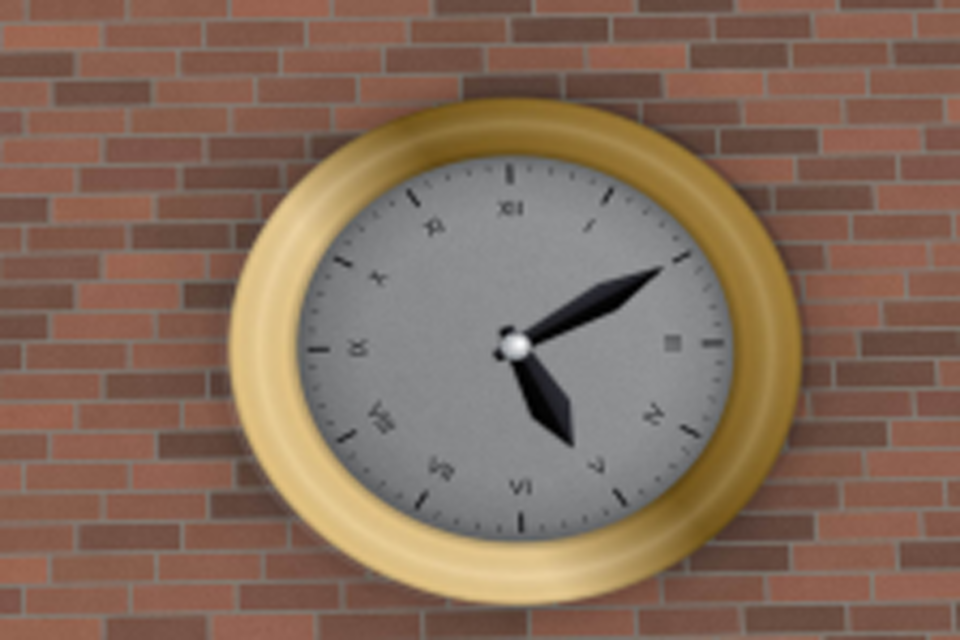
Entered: 5,10
